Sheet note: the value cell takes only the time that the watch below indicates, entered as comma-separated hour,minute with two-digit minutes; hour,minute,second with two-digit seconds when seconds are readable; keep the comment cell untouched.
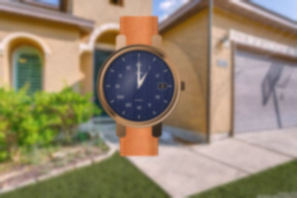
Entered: 1,00
